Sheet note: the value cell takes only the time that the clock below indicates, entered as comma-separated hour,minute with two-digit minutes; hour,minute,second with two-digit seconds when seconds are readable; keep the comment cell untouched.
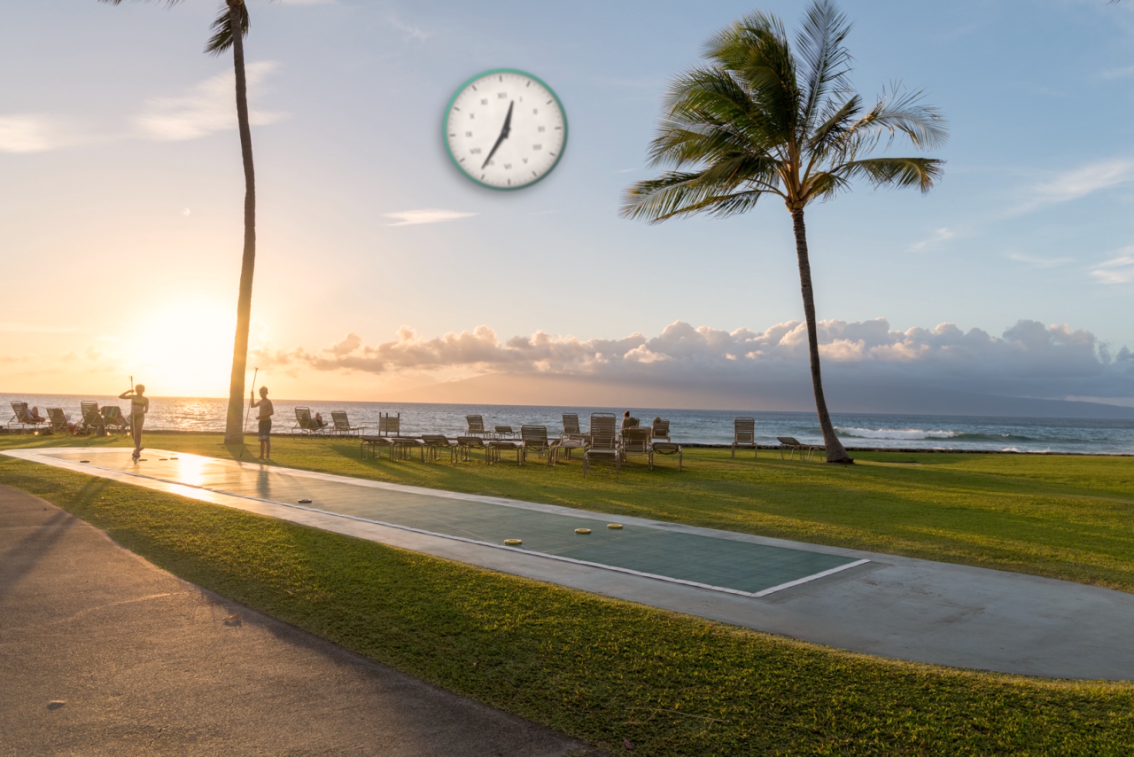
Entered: 12,36
